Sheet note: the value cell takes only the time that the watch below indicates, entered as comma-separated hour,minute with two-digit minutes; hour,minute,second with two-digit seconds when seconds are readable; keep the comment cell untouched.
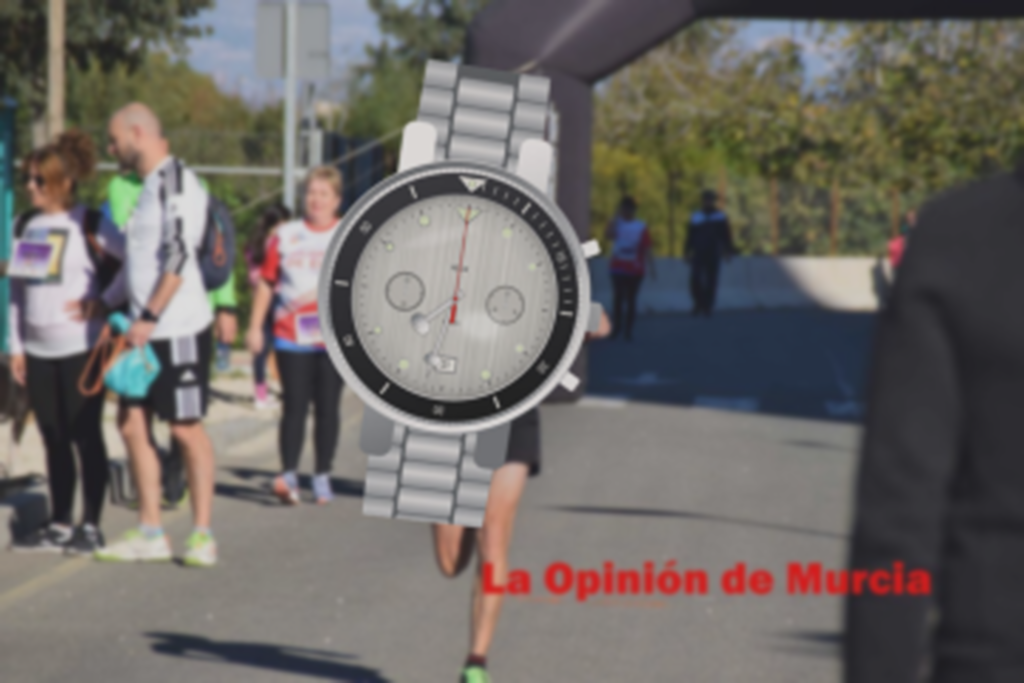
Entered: 7,32
